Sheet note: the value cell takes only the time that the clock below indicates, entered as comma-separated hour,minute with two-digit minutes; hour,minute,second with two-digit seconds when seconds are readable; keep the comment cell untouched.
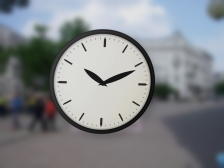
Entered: 10,11
